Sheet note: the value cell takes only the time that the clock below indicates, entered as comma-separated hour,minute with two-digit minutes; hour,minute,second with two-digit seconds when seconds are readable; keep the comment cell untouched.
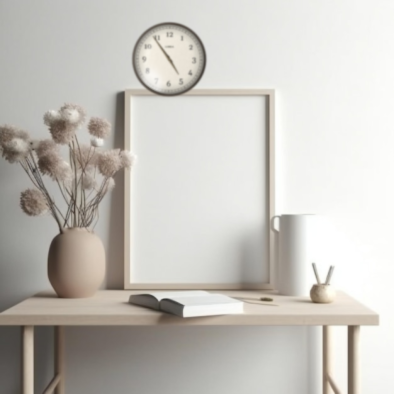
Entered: 4,54
